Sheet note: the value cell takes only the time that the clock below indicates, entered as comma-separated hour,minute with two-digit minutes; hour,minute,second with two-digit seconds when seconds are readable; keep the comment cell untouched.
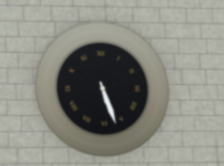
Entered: 5,27
